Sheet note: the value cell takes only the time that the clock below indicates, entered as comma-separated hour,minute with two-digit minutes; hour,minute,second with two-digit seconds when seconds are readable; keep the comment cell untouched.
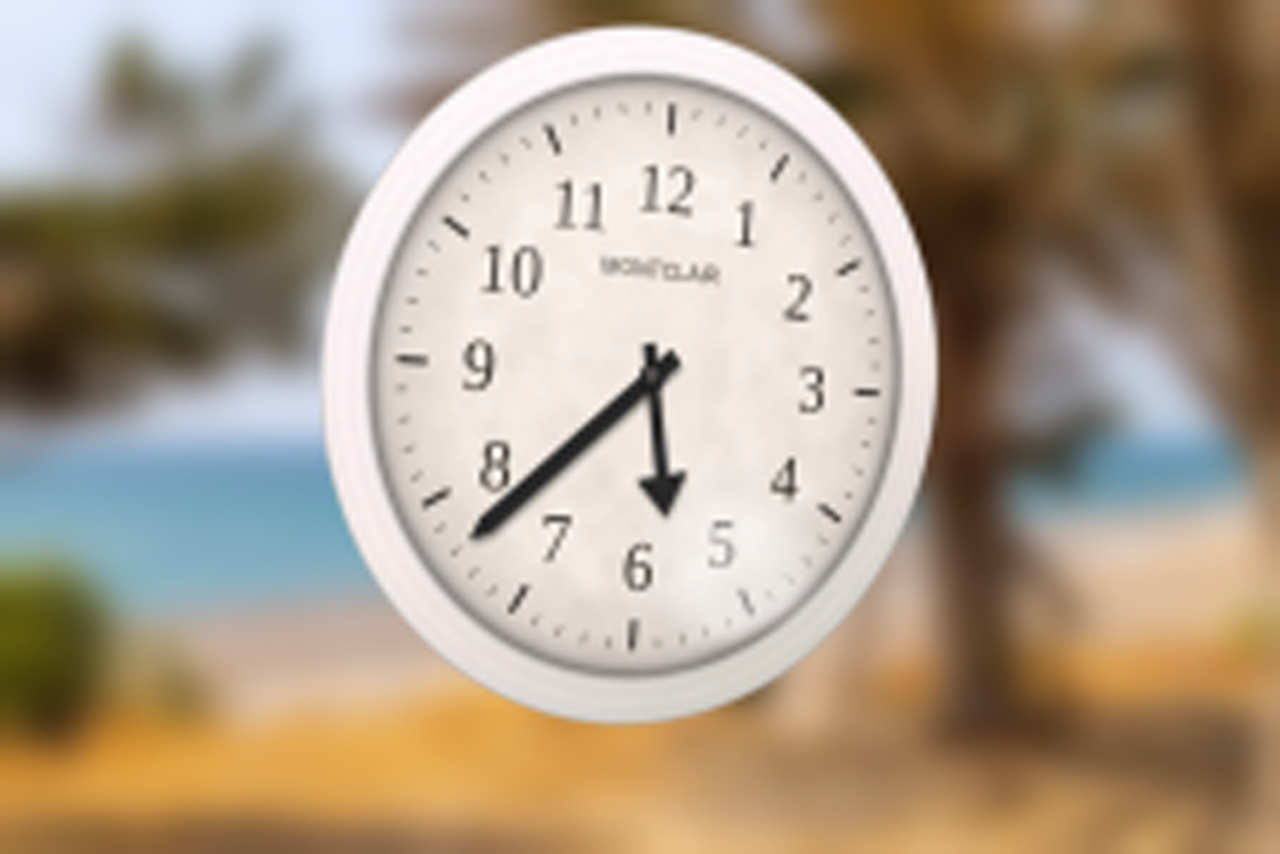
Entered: 5,38
